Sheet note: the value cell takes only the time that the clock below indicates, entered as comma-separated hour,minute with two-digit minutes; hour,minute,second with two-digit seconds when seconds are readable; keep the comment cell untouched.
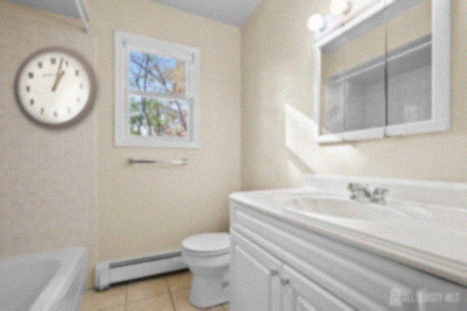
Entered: 1,03
